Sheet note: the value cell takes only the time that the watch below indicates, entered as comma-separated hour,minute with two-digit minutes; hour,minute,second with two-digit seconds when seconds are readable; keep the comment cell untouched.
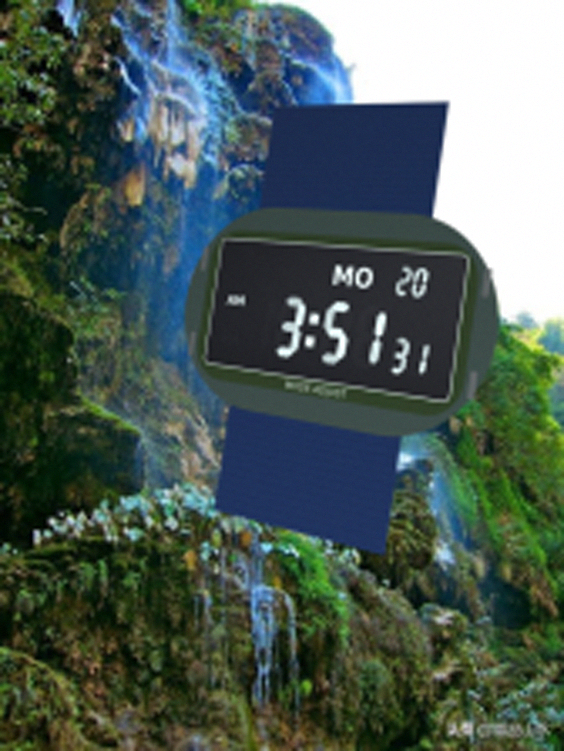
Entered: 3,51,31
